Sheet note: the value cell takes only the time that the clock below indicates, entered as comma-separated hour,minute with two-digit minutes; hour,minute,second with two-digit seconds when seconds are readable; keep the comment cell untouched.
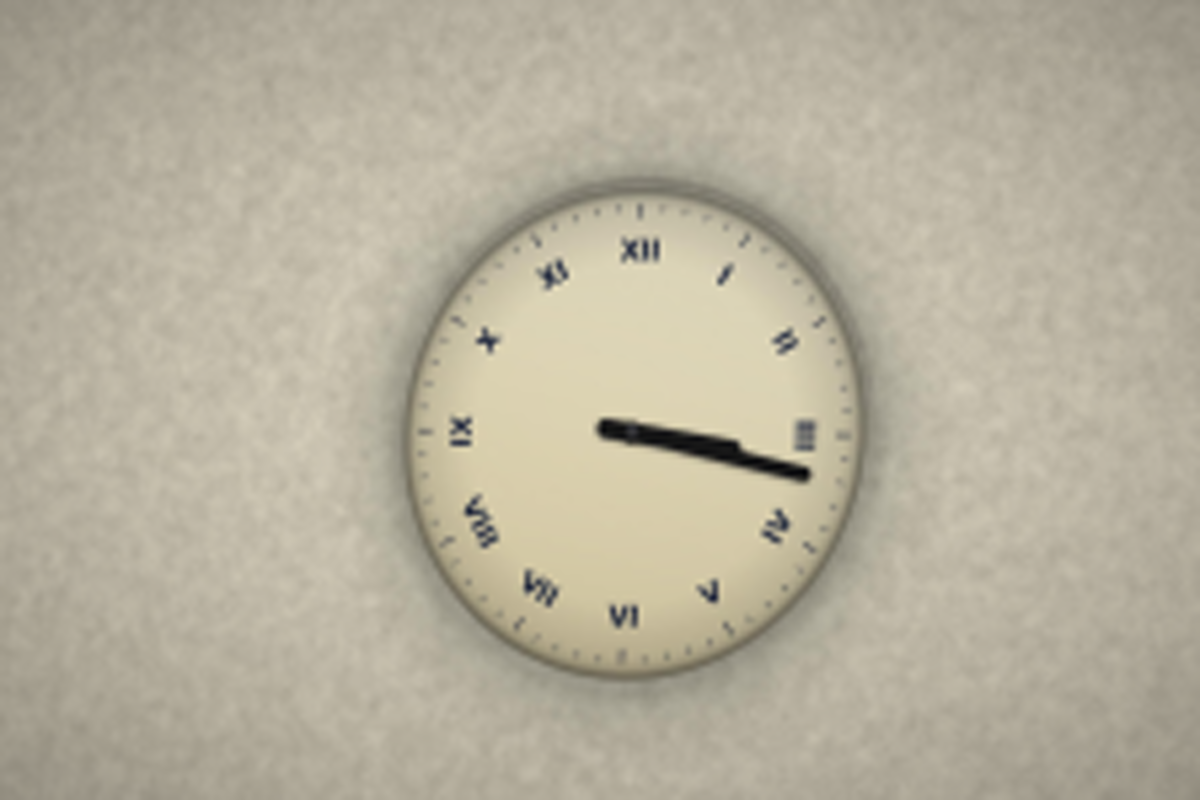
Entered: 3,17
